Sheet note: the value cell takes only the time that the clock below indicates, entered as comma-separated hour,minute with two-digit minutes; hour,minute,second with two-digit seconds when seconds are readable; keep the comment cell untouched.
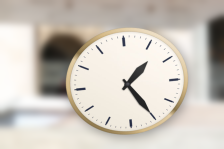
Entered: 1,25
